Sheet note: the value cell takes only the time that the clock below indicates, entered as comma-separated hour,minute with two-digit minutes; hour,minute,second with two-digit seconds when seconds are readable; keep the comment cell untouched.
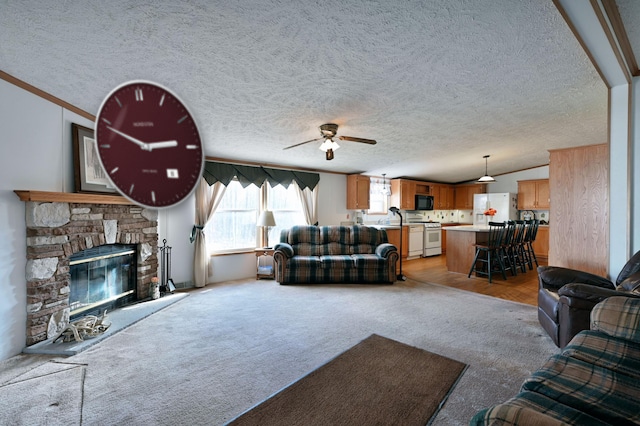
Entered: 2,49
